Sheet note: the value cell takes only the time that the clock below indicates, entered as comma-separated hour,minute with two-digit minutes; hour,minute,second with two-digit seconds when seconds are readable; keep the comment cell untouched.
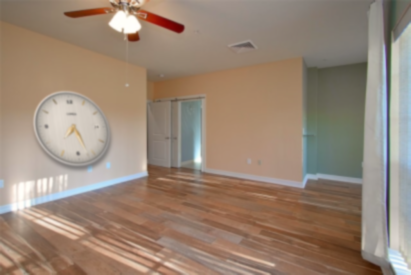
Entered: 7,27
